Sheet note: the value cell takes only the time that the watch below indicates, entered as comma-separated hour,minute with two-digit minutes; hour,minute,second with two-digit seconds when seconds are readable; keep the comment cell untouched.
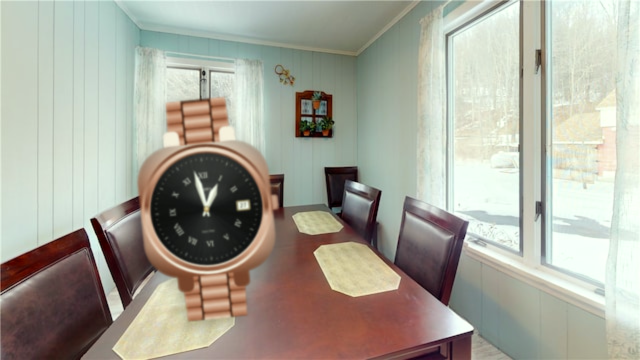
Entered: 12,58
